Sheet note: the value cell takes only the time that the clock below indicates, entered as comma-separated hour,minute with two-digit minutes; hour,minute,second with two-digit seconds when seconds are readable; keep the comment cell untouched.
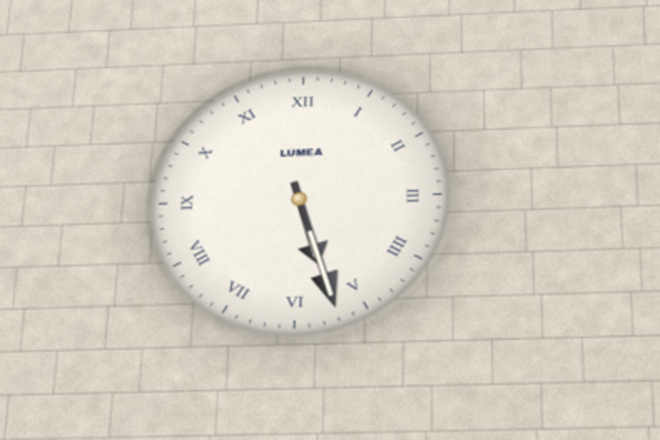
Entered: 5,27
